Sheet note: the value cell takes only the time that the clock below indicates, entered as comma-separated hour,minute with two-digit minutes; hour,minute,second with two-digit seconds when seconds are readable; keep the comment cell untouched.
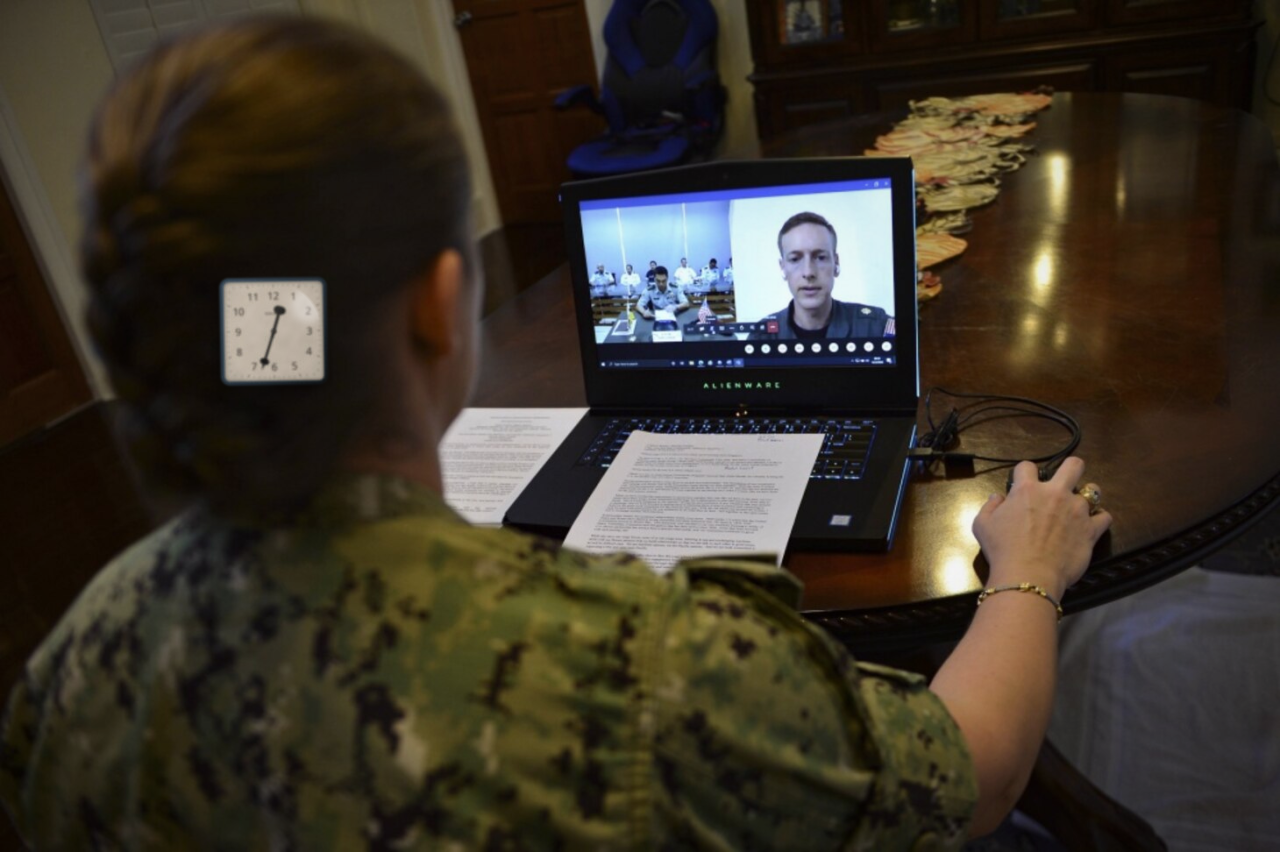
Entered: 12,33
